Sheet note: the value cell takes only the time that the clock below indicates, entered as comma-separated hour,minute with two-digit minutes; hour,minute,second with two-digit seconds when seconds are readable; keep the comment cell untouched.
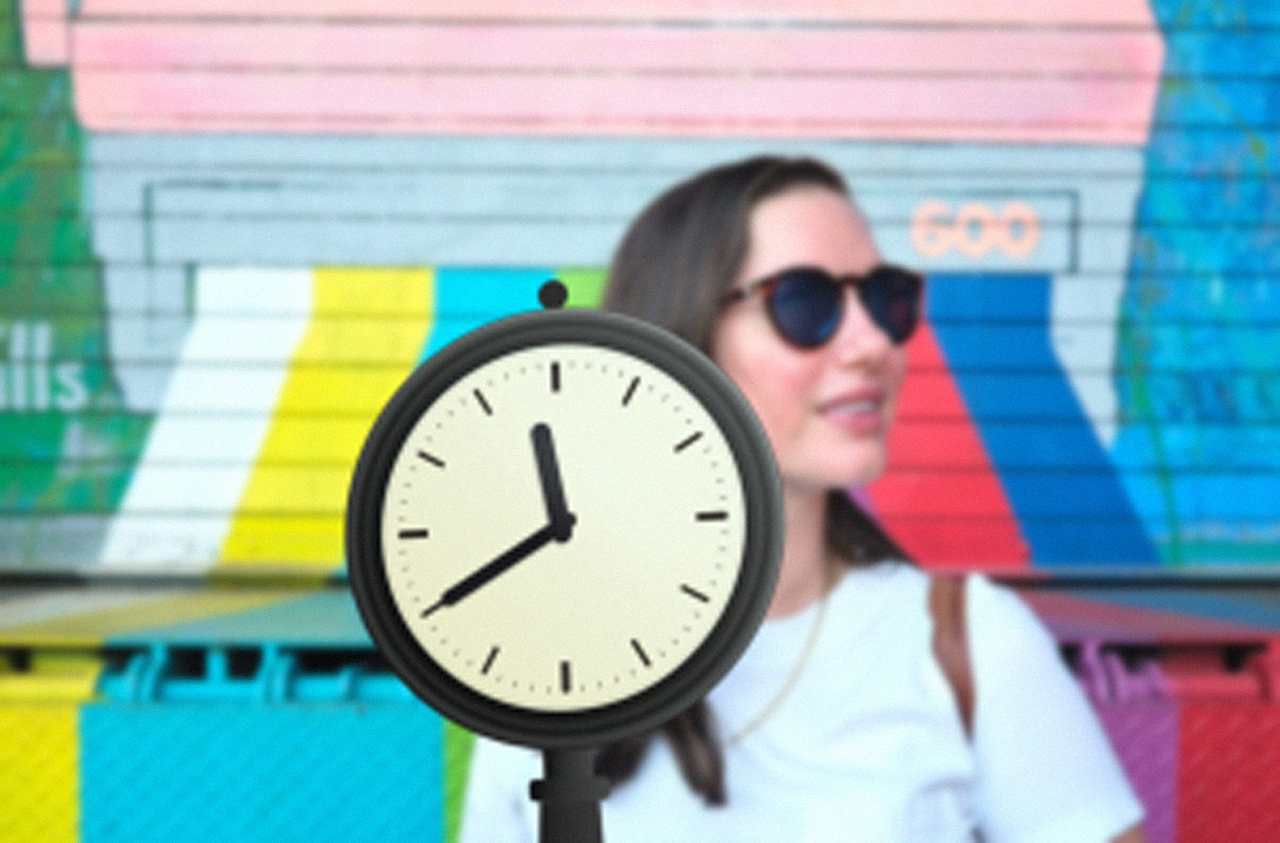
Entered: 11,40
